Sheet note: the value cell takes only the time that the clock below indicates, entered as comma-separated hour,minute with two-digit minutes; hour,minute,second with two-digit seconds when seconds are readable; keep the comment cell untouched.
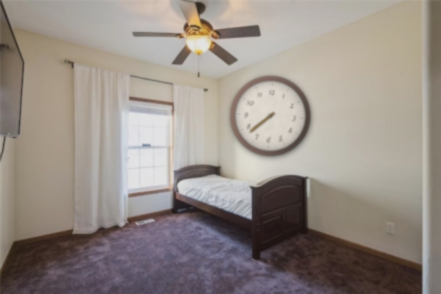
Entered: 7,38
